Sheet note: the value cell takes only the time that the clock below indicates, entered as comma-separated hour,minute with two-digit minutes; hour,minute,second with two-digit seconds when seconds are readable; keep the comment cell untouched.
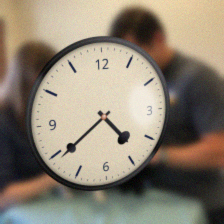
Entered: 4,39
